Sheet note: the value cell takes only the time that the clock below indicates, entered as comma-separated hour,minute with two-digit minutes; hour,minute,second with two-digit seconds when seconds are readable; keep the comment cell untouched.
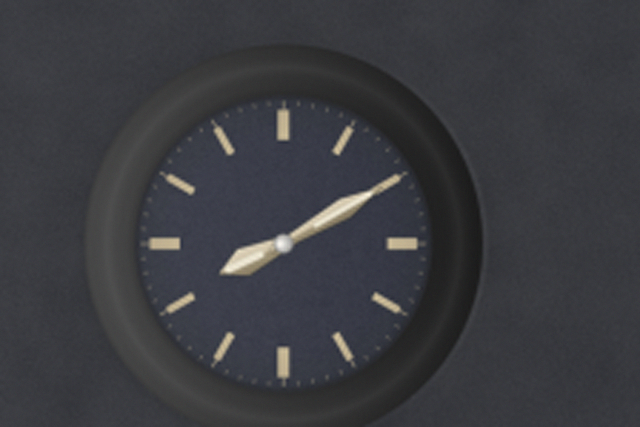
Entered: 8,10
